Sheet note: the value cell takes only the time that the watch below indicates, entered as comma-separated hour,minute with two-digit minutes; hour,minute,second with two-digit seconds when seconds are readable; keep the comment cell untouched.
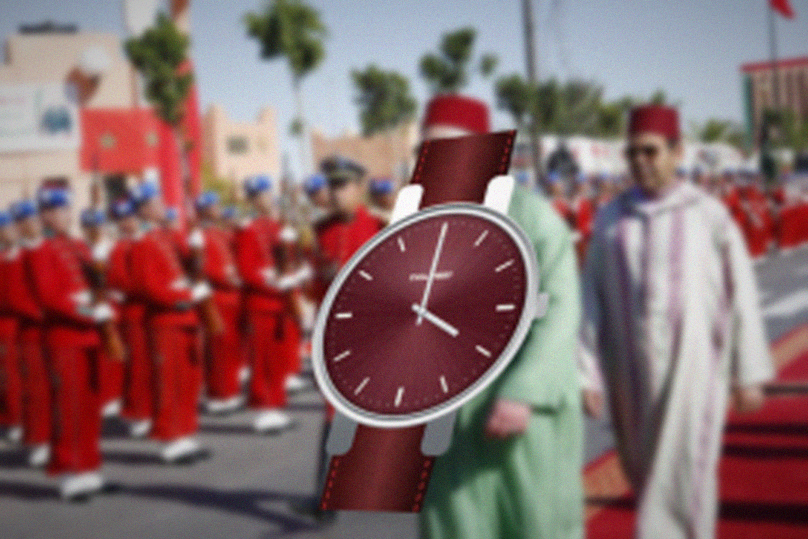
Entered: 4,00
